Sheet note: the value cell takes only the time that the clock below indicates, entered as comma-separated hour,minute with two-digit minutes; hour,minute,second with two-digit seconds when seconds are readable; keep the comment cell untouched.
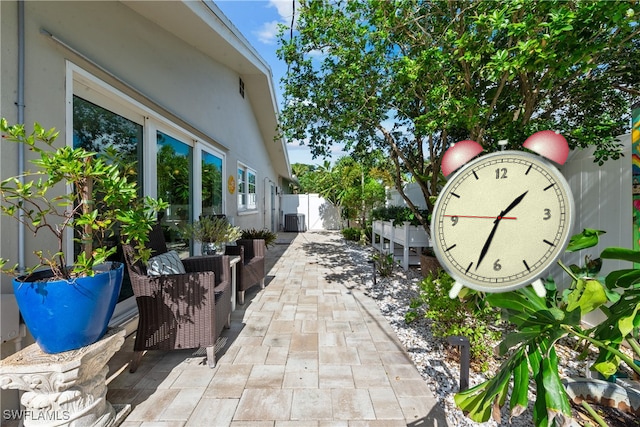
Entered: 1,33,46
